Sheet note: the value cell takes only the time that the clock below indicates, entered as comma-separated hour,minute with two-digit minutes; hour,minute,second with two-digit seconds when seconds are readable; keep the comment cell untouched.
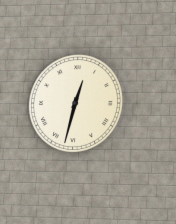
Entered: 12,32
